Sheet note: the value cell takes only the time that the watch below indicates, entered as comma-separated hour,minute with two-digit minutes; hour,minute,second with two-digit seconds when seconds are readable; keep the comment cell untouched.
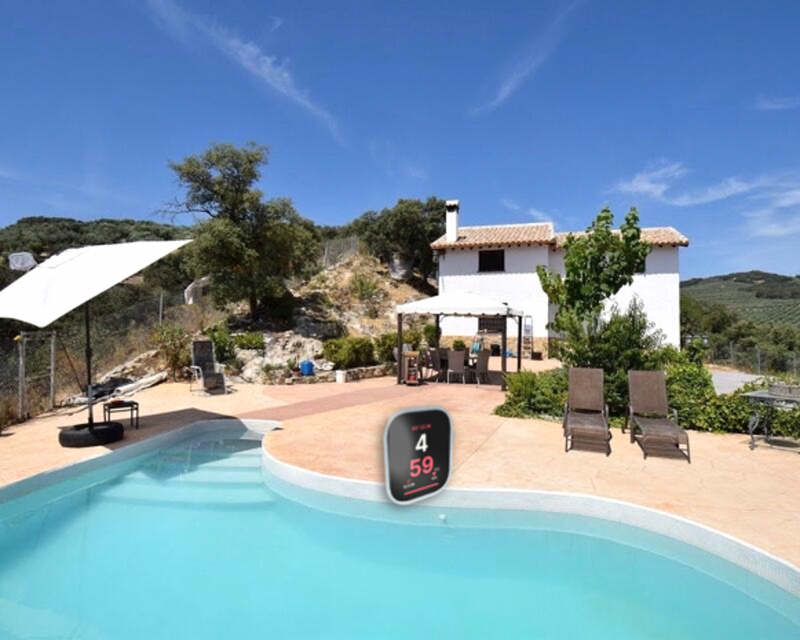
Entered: 4,59
